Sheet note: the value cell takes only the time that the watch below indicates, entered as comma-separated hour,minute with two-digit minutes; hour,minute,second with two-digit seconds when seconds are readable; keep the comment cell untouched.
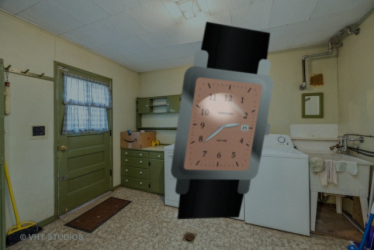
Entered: 2,38
